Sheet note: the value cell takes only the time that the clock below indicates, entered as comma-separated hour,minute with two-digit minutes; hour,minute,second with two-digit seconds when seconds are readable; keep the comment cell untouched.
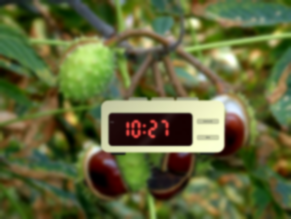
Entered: 10,27
